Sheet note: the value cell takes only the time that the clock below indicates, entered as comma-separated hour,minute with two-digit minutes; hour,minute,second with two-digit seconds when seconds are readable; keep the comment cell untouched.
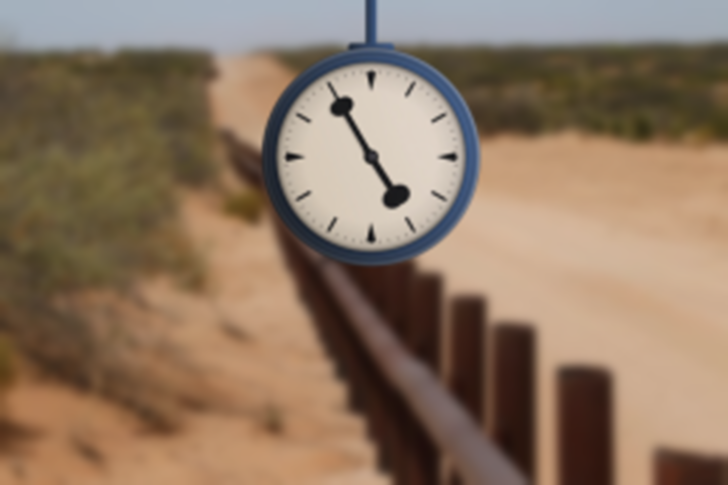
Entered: 4,55
